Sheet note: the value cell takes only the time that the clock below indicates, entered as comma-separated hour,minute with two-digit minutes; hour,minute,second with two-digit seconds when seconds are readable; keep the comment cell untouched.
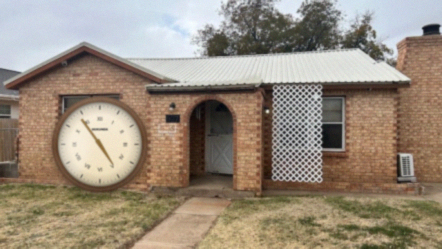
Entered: 4,54
